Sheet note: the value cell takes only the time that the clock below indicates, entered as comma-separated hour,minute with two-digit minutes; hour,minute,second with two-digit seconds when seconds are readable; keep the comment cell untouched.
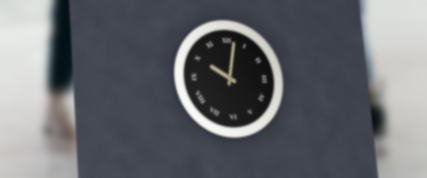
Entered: 10,02
